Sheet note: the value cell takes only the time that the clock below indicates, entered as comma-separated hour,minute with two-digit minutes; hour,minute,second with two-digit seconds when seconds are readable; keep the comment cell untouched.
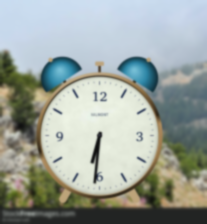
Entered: 6,31
